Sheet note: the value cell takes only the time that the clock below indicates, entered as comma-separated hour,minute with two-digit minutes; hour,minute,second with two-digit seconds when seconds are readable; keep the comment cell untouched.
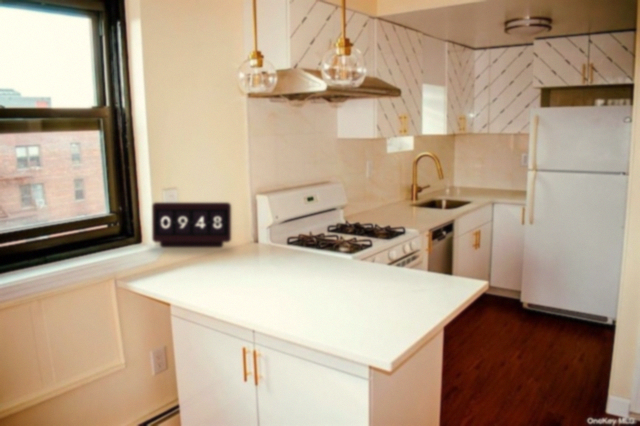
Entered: 9,48
